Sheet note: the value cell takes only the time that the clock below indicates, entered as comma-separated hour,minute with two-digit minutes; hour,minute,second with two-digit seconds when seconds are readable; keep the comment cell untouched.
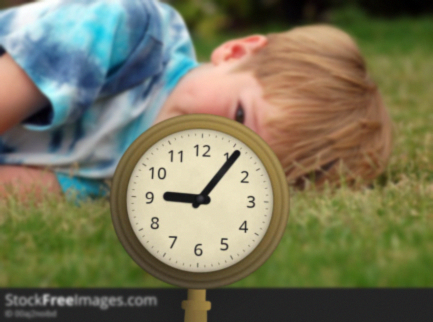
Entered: 9,06
